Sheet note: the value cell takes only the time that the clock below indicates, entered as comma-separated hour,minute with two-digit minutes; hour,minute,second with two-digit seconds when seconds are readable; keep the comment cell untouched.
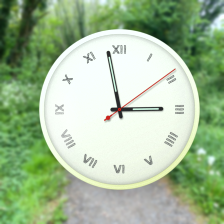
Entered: 2,58,09
